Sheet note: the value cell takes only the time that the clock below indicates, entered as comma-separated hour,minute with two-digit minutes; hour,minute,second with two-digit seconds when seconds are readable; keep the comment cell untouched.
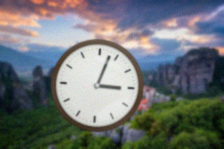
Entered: 3,03
